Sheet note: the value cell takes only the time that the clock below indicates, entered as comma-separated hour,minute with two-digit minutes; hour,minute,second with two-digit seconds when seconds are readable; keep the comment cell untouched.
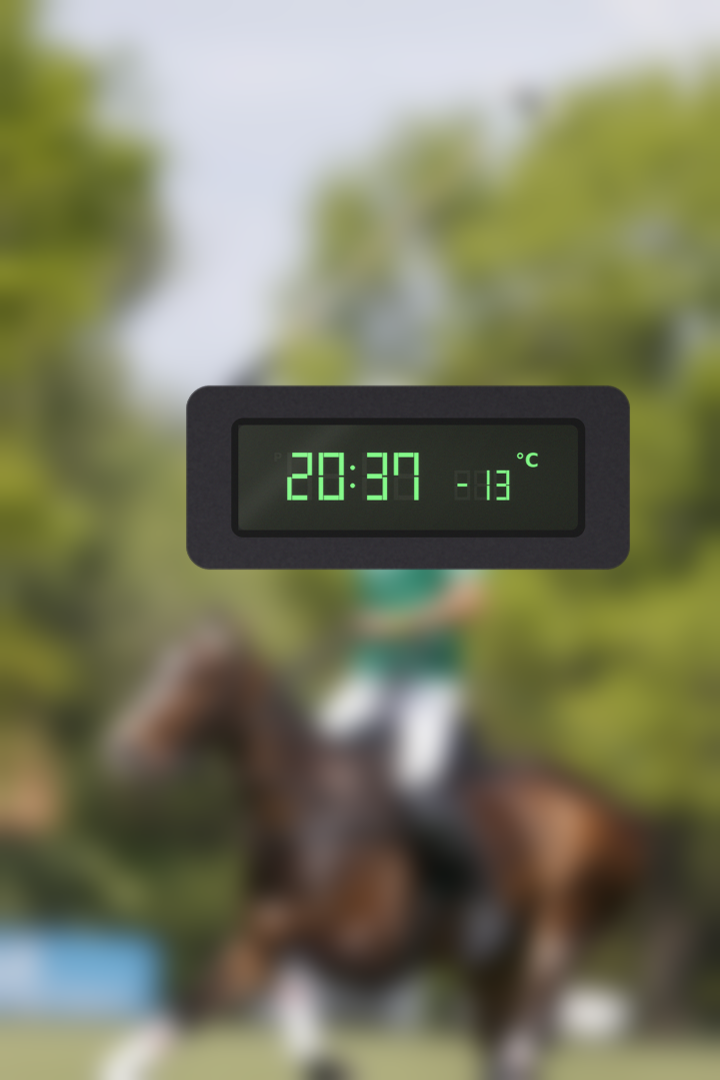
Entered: 20,37
